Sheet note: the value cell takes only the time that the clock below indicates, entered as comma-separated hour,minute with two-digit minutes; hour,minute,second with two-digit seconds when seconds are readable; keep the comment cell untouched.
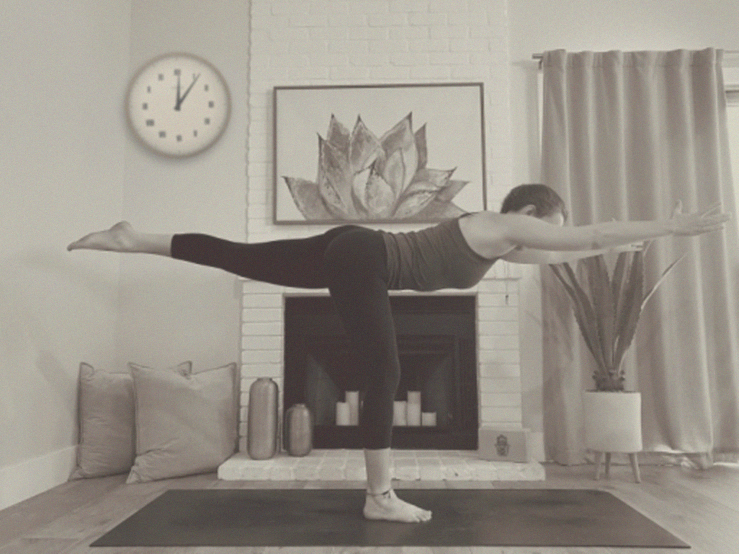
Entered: 12,06
